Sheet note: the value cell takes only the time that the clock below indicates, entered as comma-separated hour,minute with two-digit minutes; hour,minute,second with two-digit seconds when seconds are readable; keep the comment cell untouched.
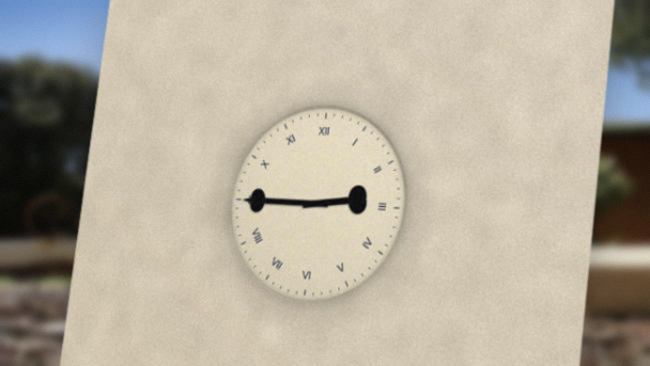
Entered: 2,45
